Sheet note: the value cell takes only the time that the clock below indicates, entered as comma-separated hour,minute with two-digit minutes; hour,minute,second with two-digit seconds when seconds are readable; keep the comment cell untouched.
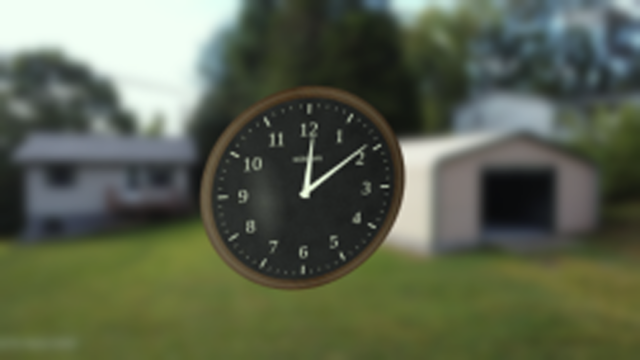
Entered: 12,09
